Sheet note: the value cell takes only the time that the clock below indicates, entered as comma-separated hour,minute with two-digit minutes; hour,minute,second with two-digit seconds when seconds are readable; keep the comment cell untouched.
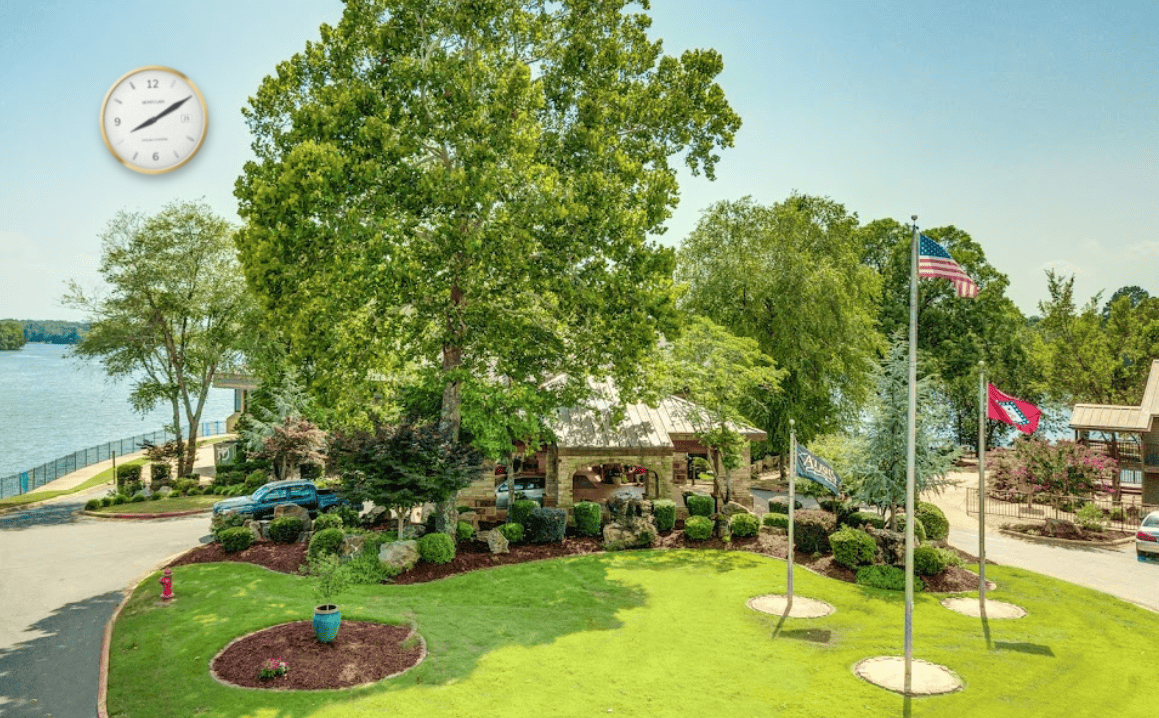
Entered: 8,10
